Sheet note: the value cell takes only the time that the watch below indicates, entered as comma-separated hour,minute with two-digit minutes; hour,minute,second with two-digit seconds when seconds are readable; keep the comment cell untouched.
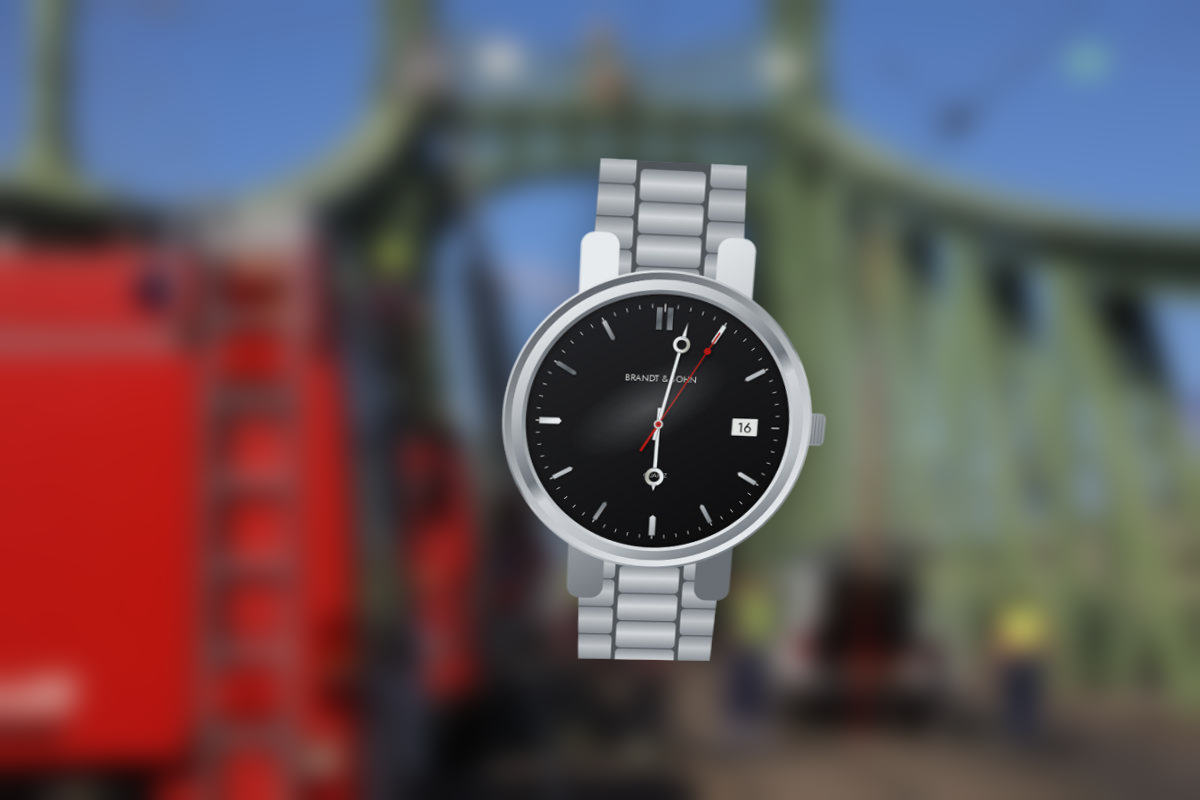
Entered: 6,02,05
